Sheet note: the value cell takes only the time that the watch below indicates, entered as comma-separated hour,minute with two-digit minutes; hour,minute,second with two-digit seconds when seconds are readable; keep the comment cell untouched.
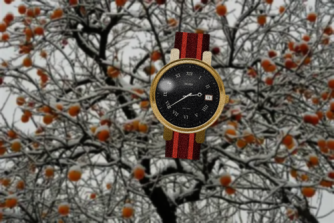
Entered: 2,39
